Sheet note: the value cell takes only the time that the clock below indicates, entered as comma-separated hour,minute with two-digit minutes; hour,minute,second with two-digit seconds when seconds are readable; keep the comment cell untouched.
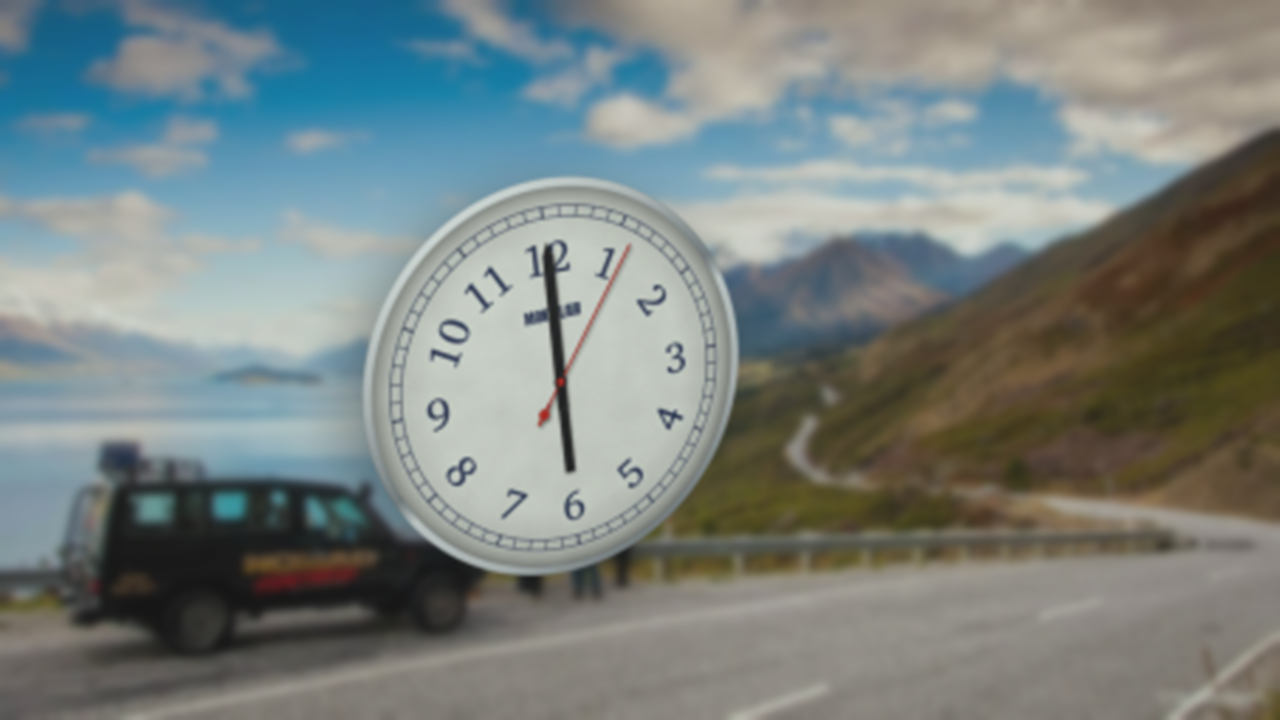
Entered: 6,00,06
